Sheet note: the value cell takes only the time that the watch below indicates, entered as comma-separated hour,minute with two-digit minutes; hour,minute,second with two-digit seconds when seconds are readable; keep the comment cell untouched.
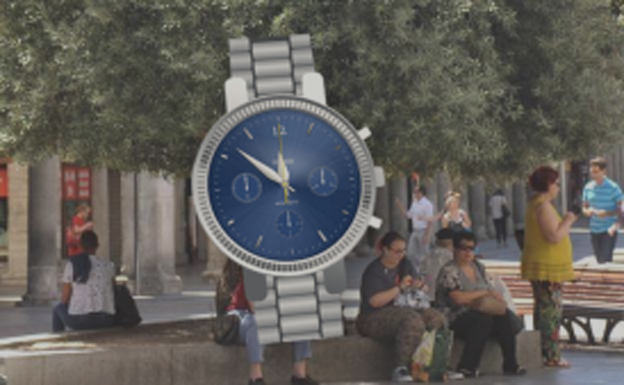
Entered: 11,52
